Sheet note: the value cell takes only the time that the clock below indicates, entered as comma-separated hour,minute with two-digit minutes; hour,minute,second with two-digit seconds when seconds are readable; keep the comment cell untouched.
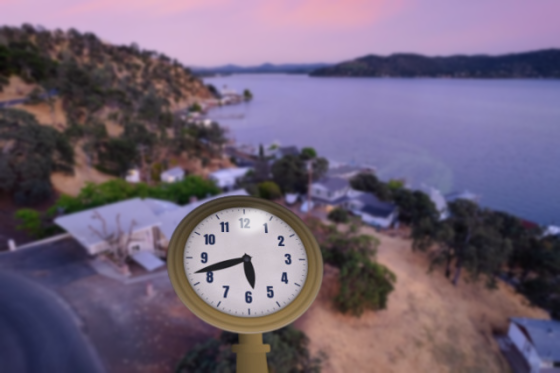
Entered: 5,42
